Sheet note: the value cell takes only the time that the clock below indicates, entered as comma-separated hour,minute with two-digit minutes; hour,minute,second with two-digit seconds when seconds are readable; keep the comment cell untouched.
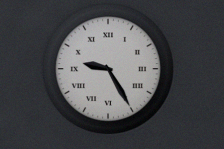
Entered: 9,25
